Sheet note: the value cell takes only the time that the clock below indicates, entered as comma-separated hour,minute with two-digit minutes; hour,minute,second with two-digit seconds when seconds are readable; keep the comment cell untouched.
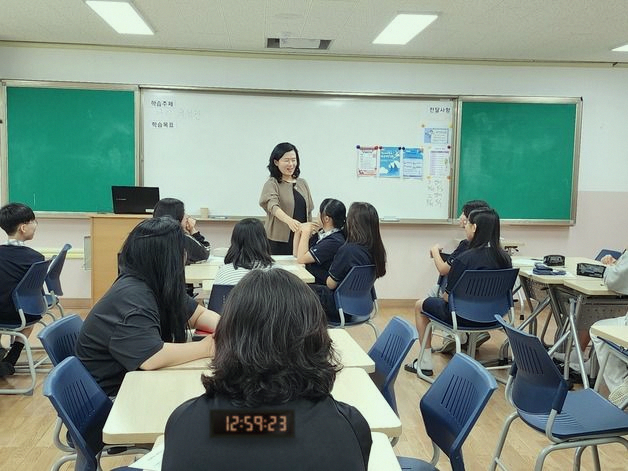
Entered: 12,59,23
